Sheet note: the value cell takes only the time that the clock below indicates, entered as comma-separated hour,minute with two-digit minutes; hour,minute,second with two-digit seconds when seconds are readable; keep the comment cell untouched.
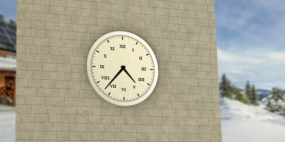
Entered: 4,37
